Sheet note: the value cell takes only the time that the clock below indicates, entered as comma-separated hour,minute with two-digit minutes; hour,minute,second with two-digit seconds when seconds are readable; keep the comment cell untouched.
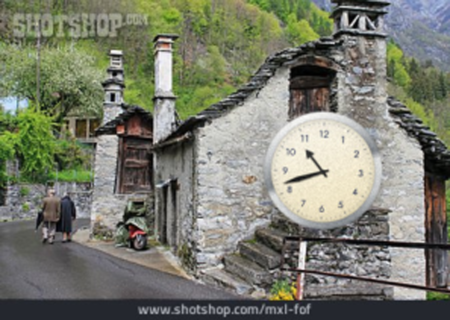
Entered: 10,42
